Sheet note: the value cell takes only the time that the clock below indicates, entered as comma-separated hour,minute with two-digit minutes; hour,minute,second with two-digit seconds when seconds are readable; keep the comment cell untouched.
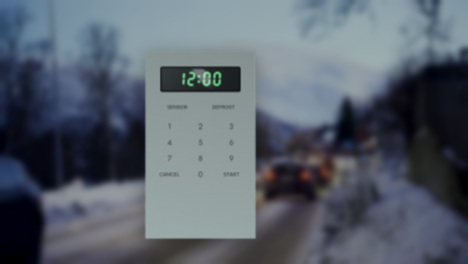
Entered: 12,00
